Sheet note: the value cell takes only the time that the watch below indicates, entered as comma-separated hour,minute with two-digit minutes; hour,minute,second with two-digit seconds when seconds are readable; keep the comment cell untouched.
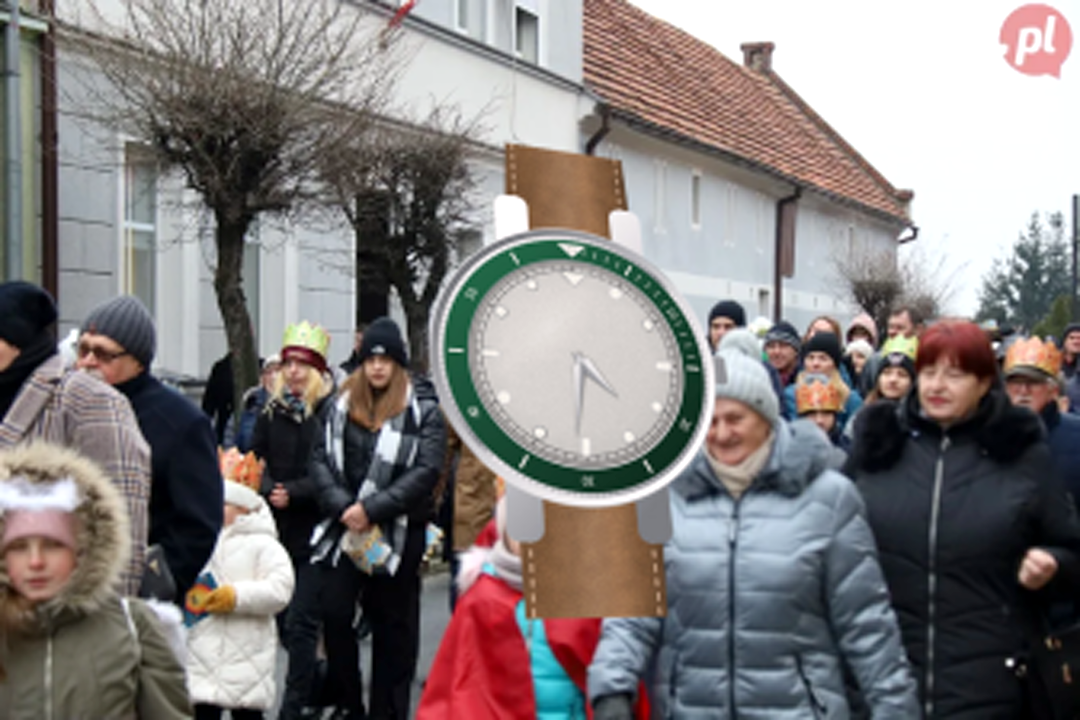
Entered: 4,31
